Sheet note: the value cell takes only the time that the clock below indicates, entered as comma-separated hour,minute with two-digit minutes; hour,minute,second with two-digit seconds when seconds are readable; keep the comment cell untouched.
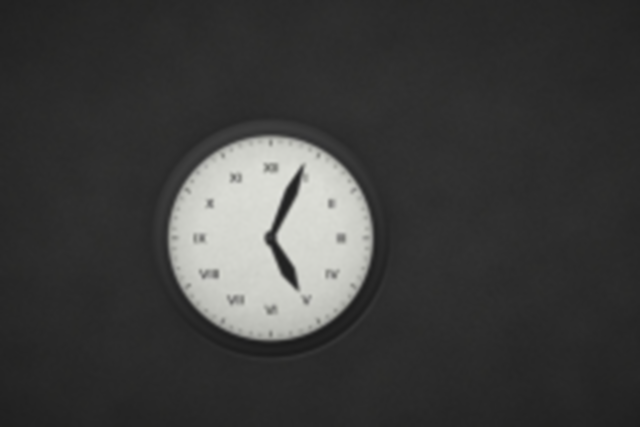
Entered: 5,04
